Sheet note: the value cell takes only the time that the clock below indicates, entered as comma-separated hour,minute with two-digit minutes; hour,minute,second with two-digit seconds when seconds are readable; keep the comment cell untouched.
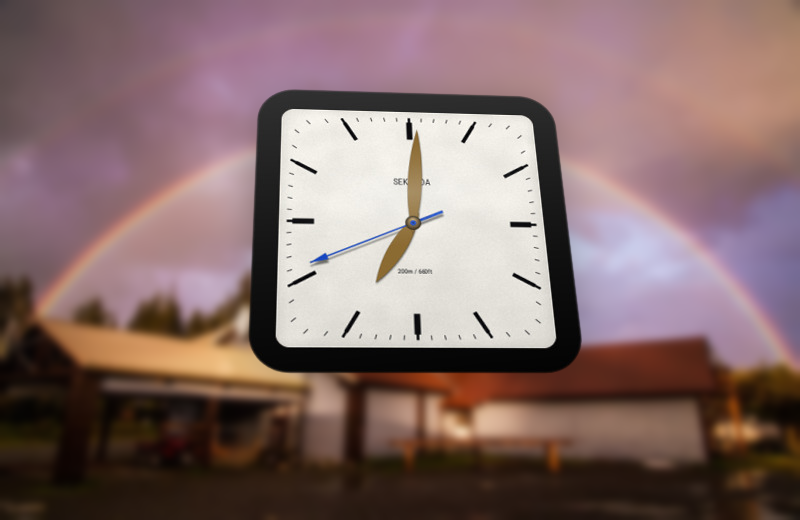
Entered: 7,00,41
